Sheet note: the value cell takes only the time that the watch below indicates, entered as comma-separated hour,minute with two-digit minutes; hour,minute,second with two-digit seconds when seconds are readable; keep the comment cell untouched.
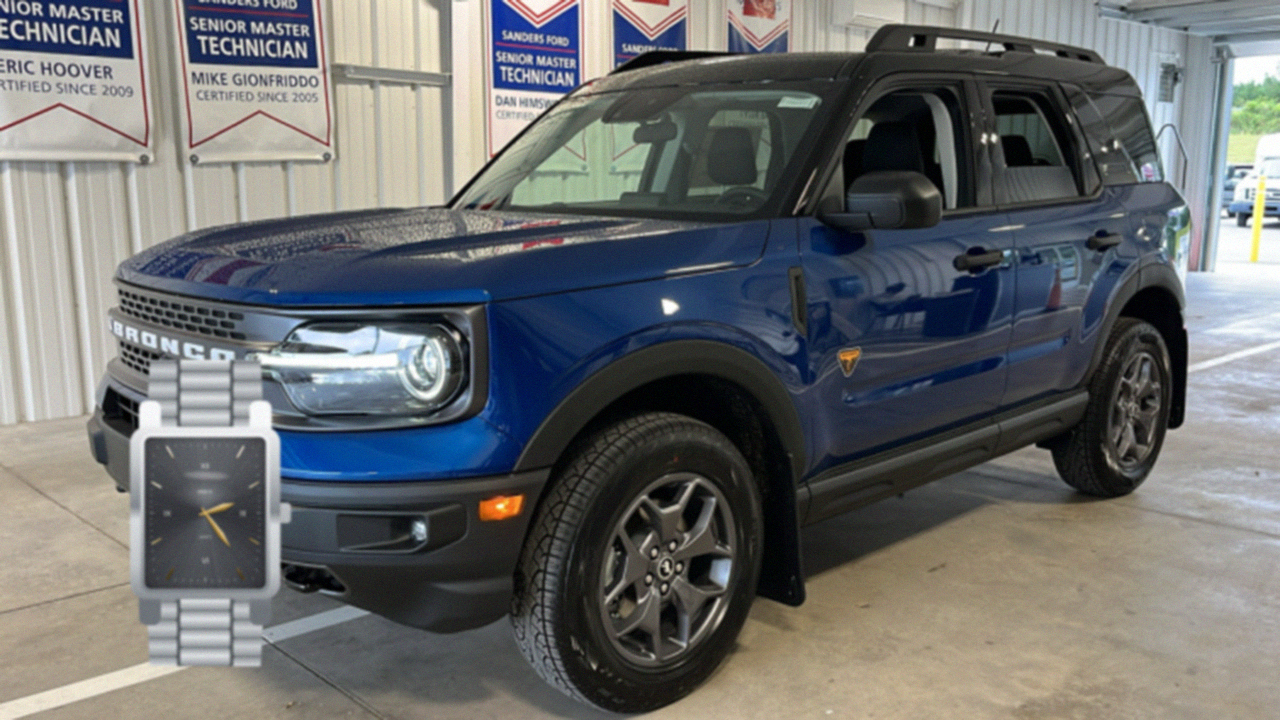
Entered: 2,24
